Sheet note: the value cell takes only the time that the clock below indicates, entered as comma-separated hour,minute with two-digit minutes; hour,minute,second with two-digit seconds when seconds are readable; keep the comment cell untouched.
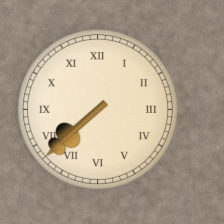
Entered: 7,38
